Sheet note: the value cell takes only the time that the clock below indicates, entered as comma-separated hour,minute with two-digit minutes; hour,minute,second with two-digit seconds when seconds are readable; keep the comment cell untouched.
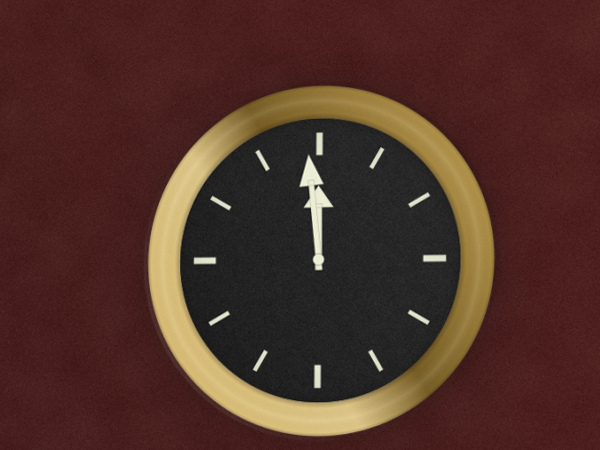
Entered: 11,59
